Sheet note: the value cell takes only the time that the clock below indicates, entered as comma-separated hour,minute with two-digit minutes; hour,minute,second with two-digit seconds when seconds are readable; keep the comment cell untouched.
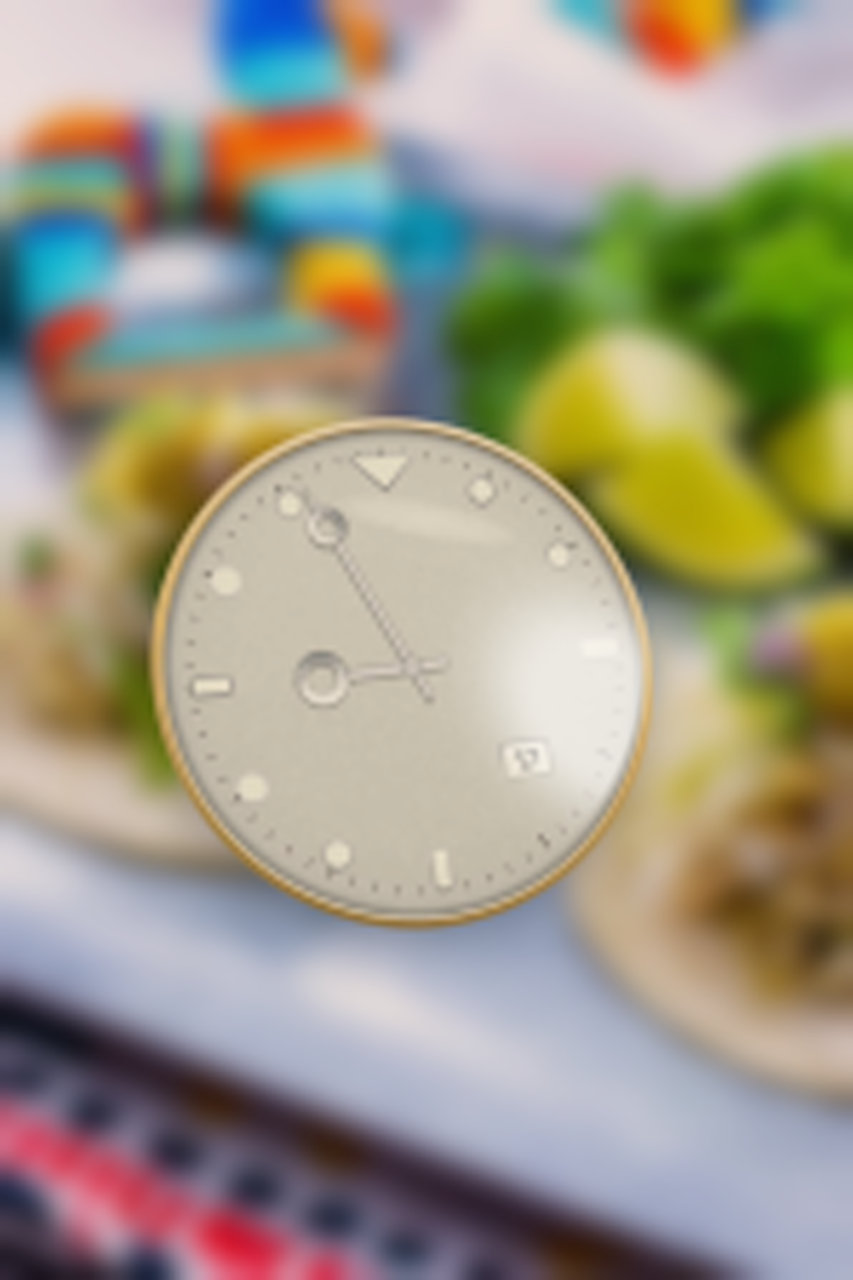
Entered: 8,56
